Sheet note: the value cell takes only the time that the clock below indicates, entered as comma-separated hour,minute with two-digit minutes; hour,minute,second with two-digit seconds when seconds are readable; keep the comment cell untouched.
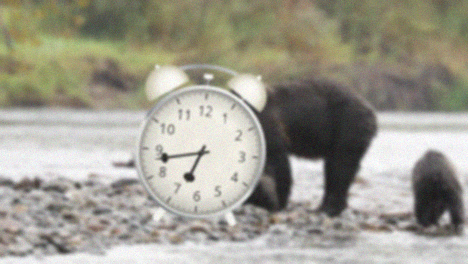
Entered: 6,43
